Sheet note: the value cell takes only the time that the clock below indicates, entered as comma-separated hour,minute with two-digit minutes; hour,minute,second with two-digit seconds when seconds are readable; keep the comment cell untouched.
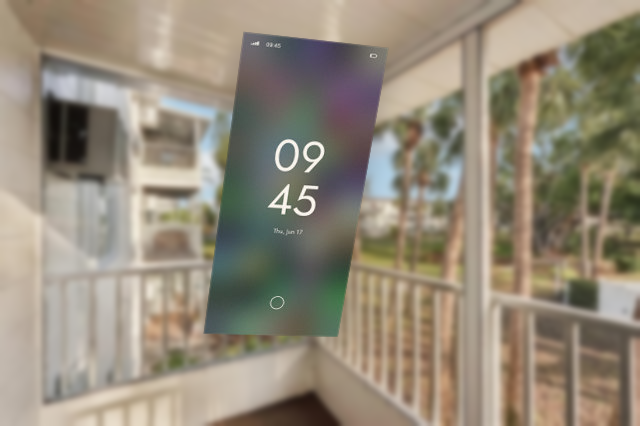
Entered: 9,45
